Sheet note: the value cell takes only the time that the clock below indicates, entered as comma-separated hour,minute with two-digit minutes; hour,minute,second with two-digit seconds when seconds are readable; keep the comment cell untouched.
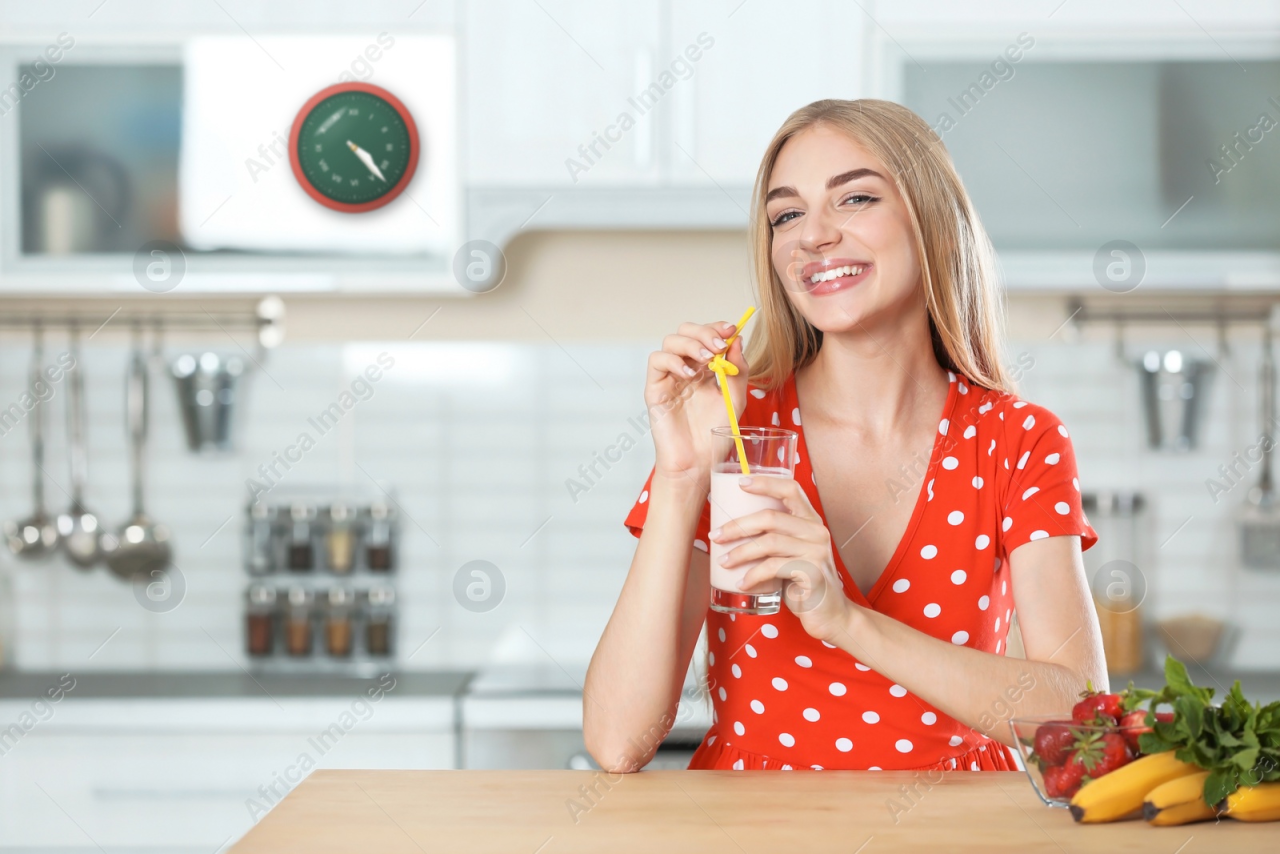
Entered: 4,23
